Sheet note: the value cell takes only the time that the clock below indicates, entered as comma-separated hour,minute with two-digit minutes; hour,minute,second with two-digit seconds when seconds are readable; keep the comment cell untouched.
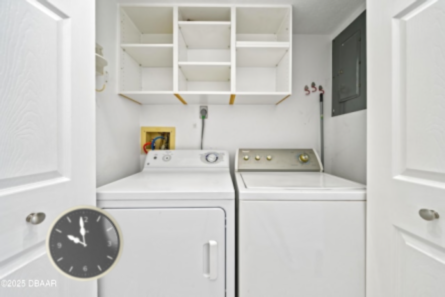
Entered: 9,59
